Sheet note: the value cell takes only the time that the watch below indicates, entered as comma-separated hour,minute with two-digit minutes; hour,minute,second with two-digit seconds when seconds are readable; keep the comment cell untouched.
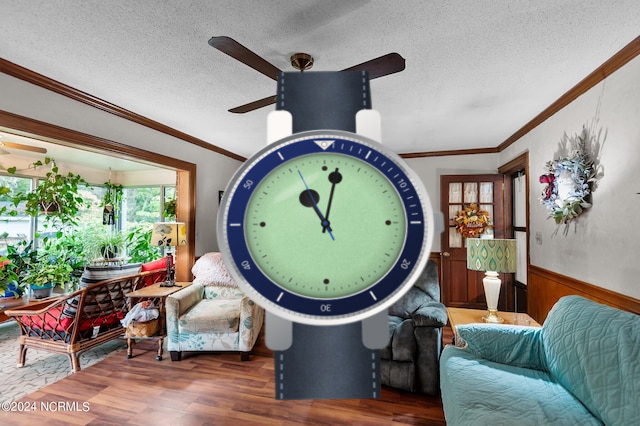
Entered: 11,01,56
